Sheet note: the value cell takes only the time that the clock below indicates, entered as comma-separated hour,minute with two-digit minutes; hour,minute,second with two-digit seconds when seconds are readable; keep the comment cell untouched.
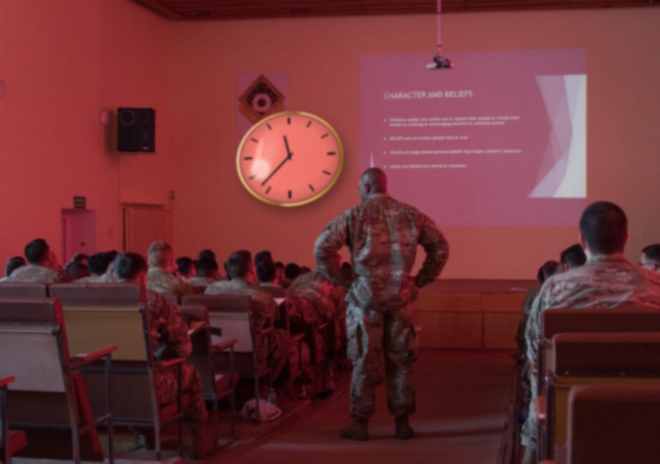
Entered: 11,37
